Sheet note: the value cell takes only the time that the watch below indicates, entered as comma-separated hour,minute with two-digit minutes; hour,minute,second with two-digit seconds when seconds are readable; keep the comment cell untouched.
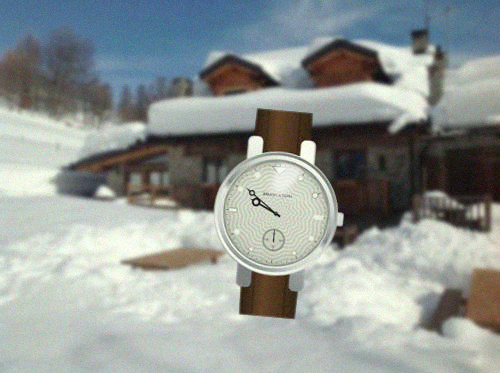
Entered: 9,51
